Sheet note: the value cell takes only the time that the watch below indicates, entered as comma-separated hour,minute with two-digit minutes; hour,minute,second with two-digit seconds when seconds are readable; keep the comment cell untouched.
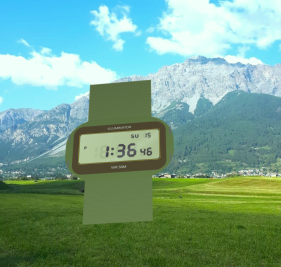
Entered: 1,36,46
